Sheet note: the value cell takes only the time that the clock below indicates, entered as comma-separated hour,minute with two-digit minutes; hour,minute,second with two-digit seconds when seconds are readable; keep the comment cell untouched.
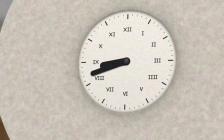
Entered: 8,42
